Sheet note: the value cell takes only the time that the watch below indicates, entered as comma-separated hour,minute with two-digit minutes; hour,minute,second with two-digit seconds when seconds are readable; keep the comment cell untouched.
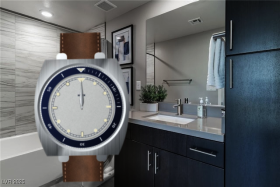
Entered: 12,00
